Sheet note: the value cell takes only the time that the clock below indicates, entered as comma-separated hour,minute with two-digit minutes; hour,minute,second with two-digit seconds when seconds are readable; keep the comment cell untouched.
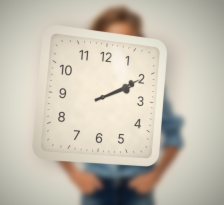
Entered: 2,10
